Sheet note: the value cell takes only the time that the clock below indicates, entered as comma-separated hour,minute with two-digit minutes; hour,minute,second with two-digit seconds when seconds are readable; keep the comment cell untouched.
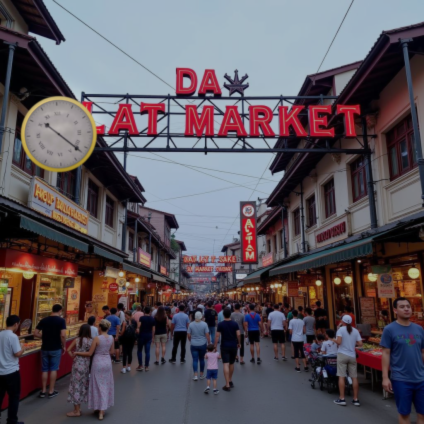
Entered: 10,22
